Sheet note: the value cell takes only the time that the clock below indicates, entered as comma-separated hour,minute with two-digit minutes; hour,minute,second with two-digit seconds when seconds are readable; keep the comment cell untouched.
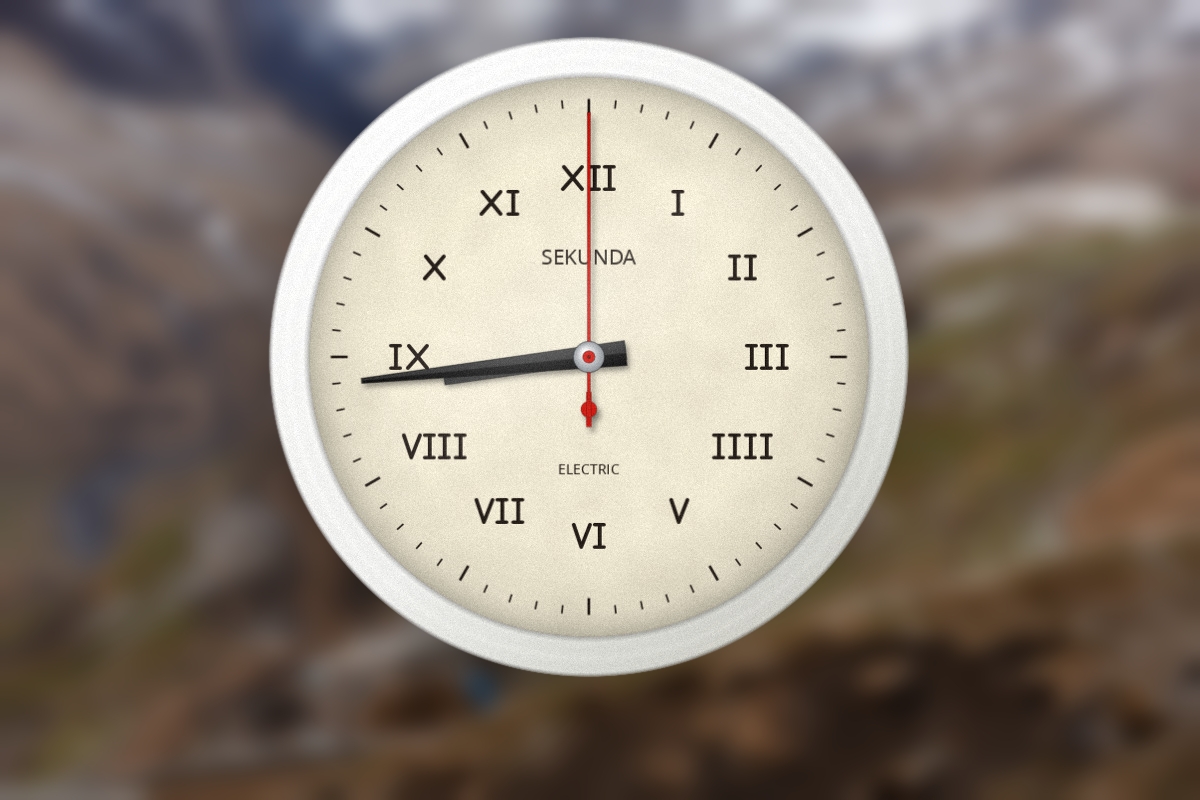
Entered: 8,44,00
